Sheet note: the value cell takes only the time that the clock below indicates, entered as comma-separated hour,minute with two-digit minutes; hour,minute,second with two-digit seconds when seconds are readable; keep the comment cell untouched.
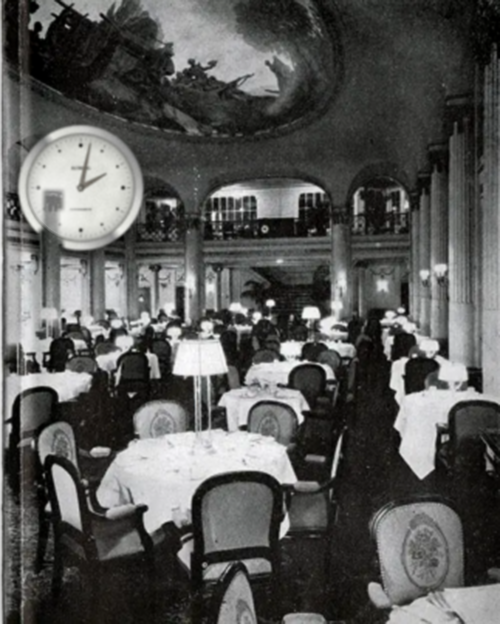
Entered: 2,02
